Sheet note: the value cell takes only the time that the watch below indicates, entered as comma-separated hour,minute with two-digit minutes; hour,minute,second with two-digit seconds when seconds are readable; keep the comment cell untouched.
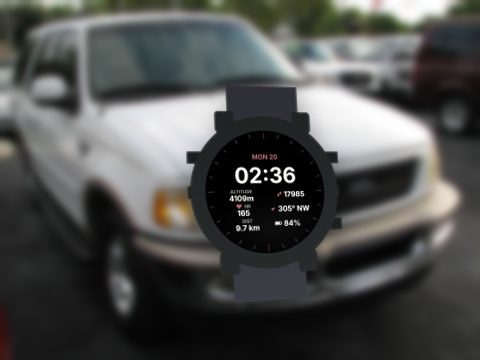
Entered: 2,36
